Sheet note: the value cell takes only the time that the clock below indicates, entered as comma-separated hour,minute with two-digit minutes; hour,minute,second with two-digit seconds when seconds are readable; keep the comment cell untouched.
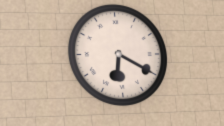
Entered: 6,20
